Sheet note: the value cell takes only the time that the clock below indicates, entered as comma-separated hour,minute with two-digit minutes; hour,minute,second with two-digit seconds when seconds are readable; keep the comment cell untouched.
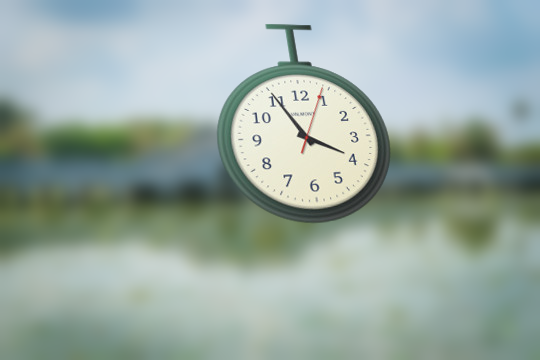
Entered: 3,55,04
